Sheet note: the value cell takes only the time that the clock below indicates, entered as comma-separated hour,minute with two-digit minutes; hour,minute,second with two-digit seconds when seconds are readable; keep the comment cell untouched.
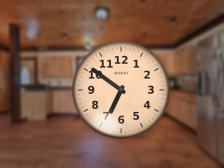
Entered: 6,51
